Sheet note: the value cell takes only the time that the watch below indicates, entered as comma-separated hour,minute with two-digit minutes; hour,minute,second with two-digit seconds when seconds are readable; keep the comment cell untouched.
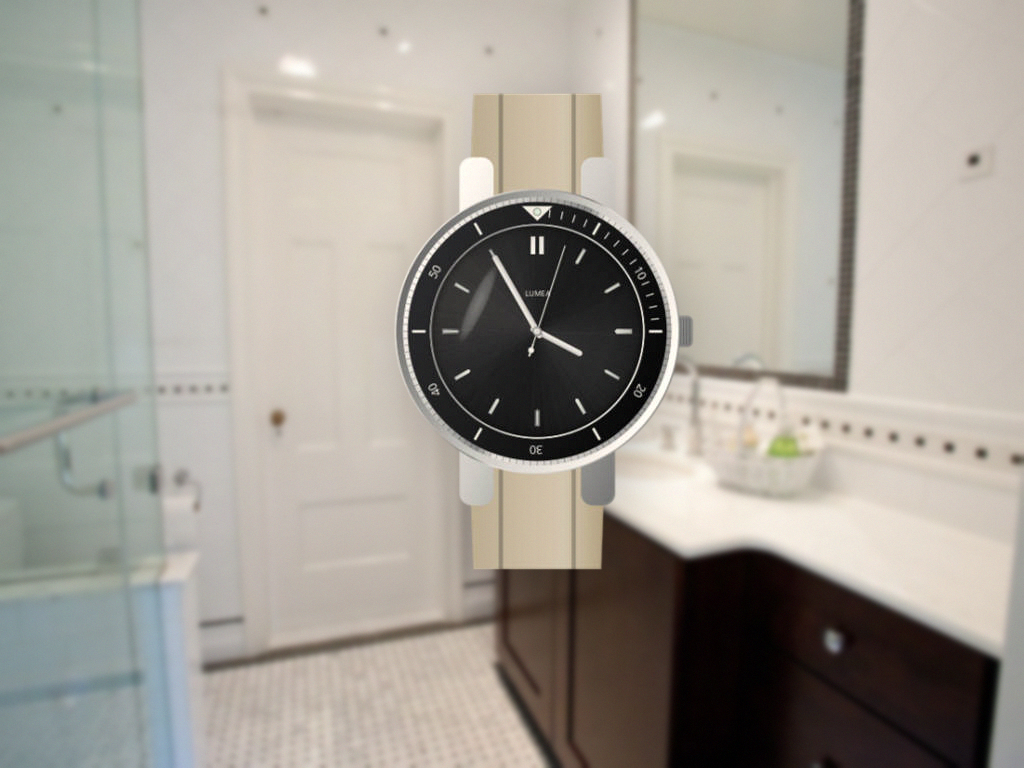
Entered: 3,55,03
